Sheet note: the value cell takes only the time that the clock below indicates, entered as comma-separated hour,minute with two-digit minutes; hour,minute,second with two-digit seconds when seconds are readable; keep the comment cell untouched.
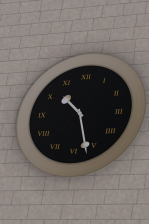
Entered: 10,27
